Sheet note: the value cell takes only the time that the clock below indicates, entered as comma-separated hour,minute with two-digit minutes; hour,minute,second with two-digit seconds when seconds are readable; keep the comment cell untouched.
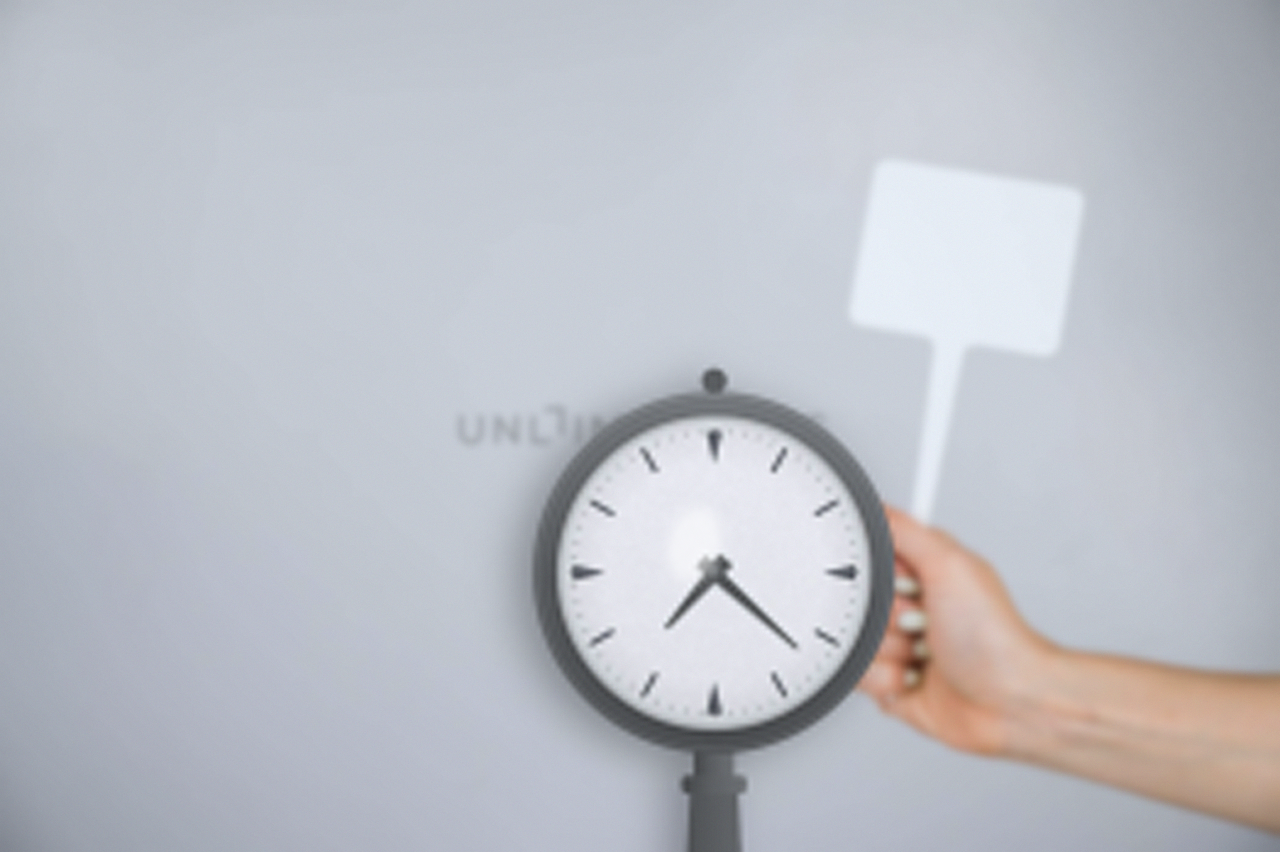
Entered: 7,22
